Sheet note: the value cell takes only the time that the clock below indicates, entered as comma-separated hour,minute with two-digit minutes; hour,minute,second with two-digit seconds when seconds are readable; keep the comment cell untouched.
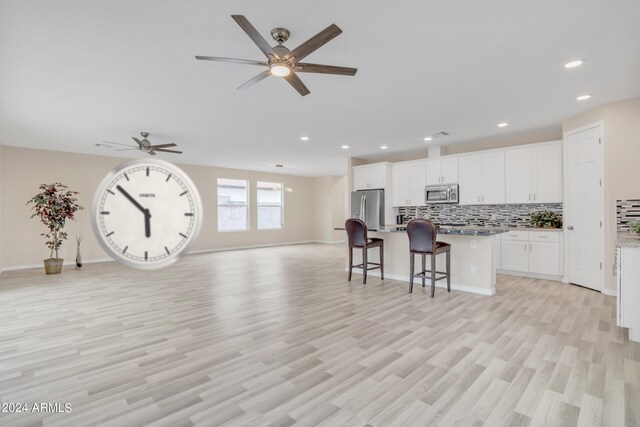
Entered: 5,52
